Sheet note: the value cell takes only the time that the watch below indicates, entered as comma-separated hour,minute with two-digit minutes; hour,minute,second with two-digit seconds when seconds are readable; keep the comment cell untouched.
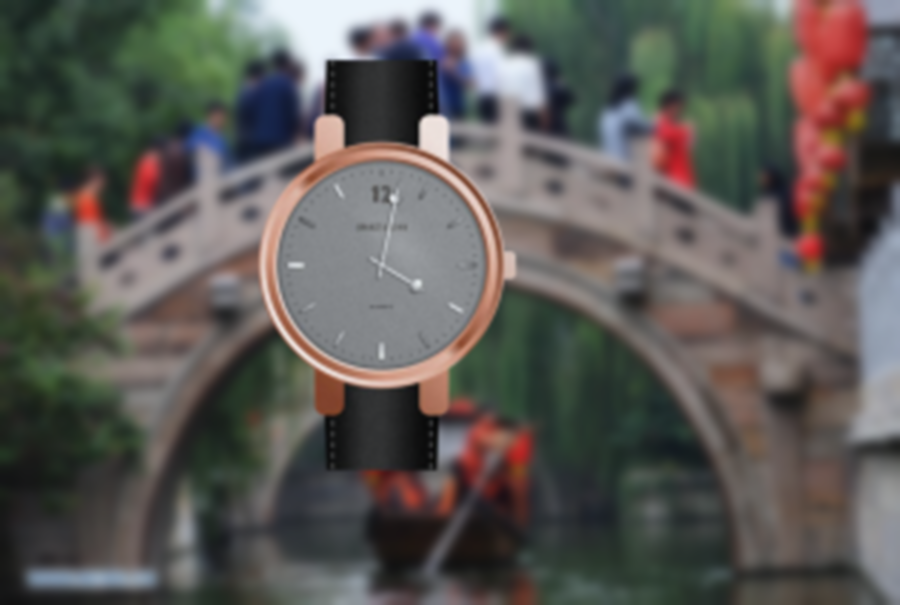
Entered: 4,02
